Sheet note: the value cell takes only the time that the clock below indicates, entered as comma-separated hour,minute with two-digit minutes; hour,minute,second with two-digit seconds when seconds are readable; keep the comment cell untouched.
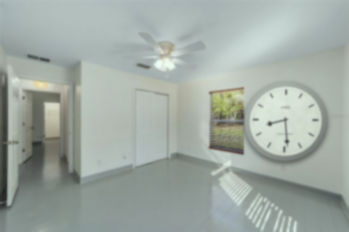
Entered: 8,29
